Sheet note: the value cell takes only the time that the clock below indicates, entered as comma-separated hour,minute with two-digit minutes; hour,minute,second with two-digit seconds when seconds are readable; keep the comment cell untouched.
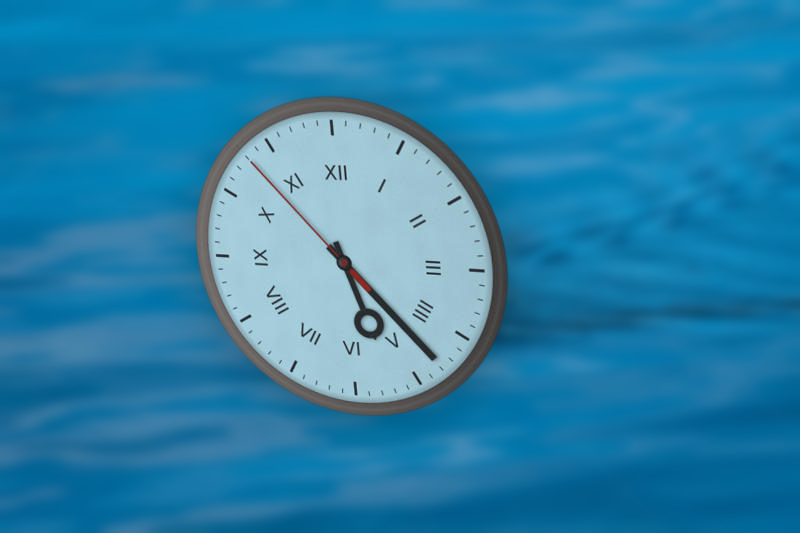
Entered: 5,22,53
